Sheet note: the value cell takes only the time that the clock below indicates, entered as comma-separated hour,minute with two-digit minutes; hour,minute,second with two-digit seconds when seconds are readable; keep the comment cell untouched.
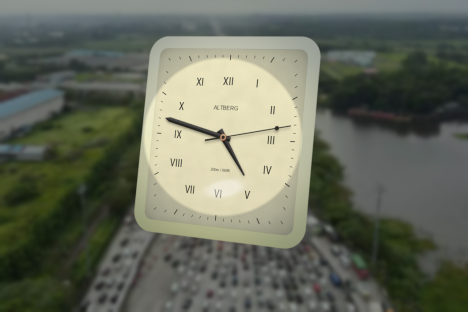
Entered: 4,47,13
